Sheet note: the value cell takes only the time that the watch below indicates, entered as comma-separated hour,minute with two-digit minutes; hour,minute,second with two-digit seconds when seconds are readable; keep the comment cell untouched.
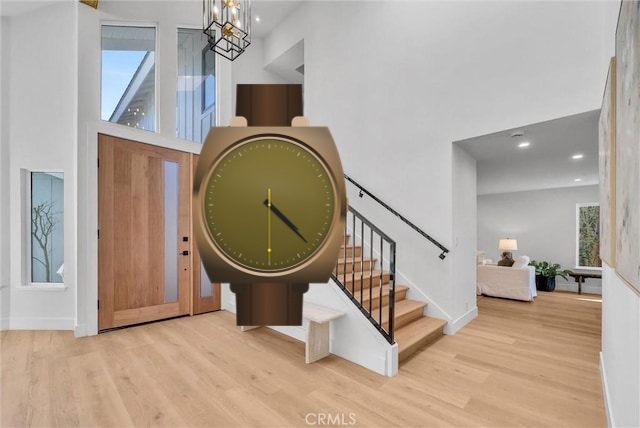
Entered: 4,22,30
